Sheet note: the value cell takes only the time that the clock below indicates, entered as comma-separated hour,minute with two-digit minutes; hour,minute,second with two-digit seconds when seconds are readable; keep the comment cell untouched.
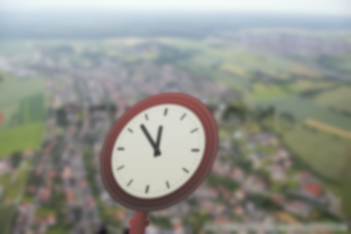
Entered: 11,53
